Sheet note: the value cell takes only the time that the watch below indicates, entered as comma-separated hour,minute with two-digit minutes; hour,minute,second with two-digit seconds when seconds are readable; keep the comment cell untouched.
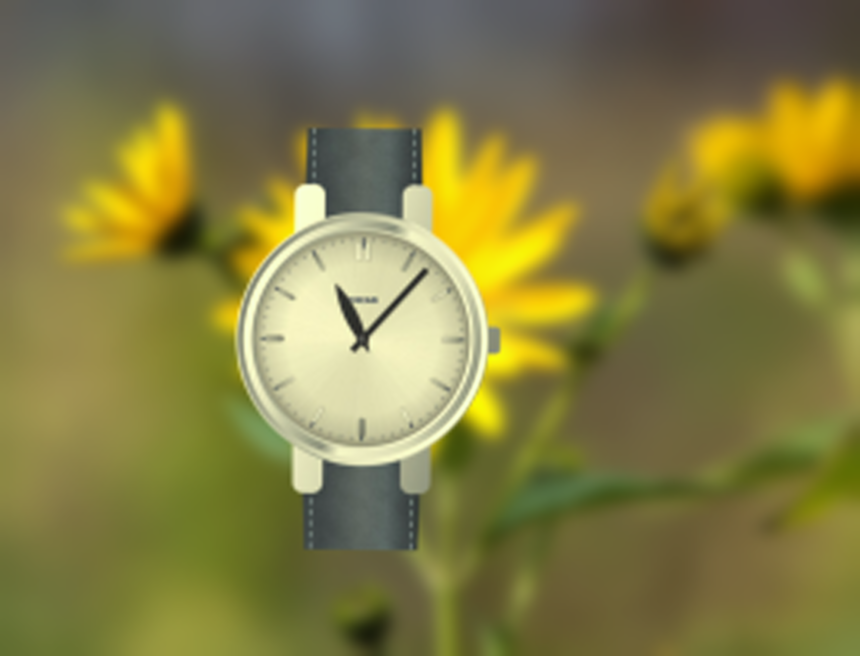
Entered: 11,07
